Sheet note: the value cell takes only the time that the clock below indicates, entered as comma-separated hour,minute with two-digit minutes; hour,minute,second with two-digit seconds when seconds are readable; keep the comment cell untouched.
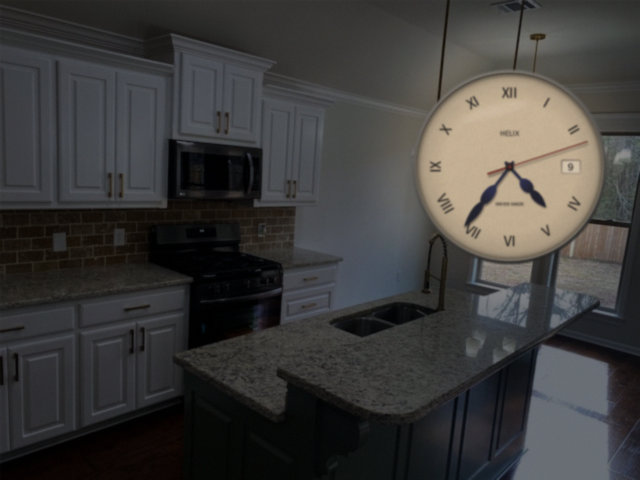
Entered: 4,36,12
